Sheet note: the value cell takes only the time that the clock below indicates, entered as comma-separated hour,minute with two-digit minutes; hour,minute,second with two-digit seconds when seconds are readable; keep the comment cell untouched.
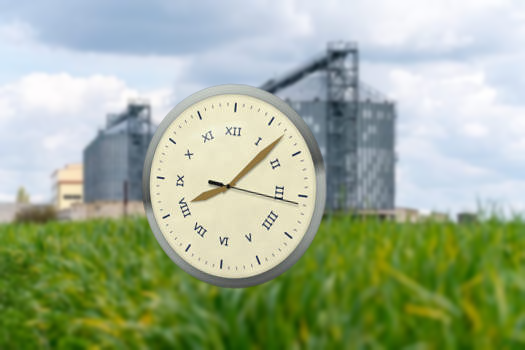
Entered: 8,07,16
